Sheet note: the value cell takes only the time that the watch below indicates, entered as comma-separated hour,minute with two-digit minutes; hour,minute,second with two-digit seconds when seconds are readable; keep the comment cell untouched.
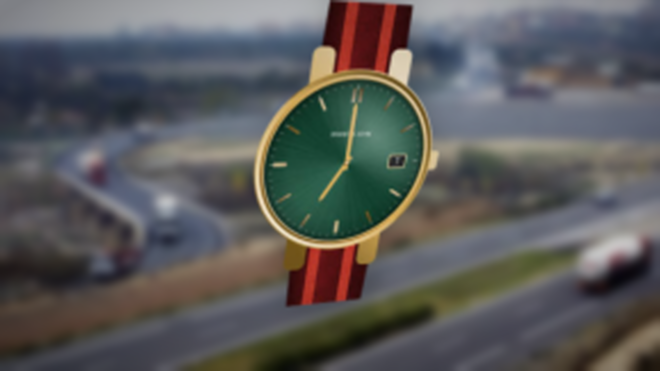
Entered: 7,00
